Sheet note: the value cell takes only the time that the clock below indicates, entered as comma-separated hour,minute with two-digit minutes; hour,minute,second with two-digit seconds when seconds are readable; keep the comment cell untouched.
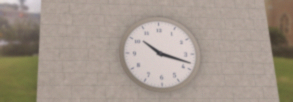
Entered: 10,18
